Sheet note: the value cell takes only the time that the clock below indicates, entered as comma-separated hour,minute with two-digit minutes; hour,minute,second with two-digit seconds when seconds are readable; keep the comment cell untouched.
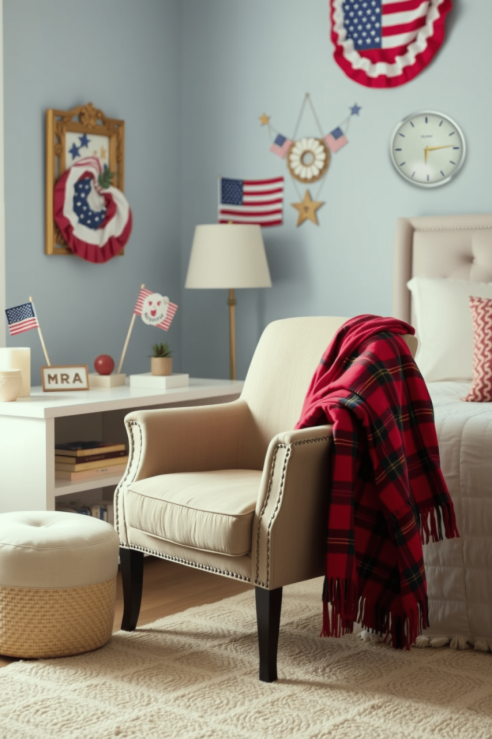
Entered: 6,14
